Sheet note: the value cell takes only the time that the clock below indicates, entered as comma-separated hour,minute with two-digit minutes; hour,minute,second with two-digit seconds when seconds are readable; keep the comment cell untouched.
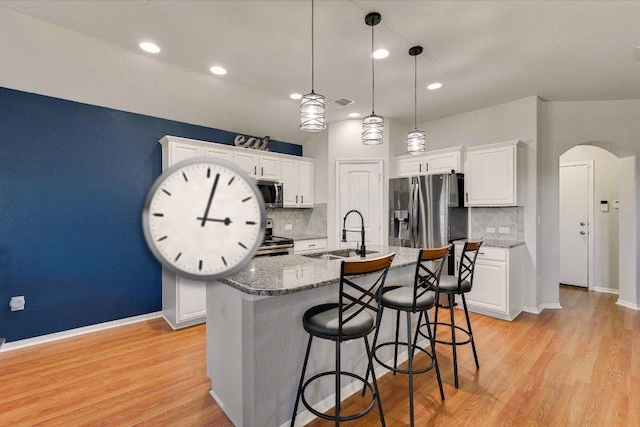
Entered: 3,02
